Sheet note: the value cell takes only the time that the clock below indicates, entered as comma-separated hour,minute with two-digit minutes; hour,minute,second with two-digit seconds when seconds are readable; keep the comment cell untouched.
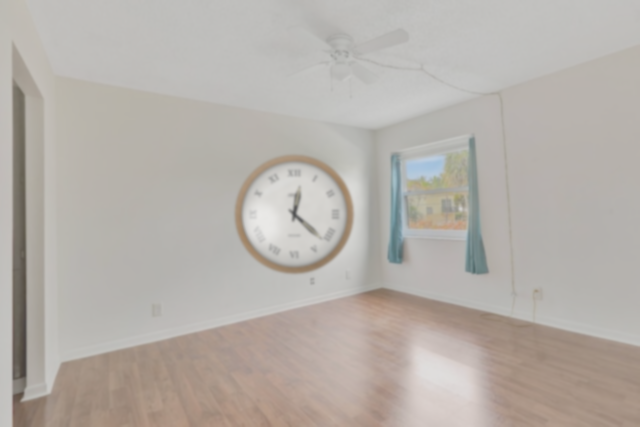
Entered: 12,22
